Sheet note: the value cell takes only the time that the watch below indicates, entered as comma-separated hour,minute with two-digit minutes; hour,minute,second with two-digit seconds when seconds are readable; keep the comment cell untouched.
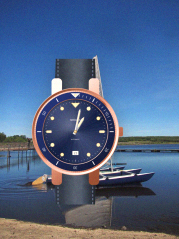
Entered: 1,02
